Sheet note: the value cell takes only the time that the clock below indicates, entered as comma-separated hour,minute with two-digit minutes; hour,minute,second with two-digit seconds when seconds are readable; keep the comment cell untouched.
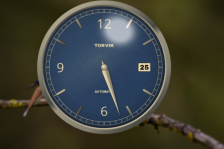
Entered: 5,27
